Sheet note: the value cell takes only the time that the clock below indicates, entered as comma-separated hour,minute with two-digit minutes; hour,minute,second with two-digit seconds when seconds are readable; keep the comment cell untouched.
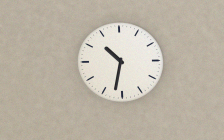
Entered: 10,32
